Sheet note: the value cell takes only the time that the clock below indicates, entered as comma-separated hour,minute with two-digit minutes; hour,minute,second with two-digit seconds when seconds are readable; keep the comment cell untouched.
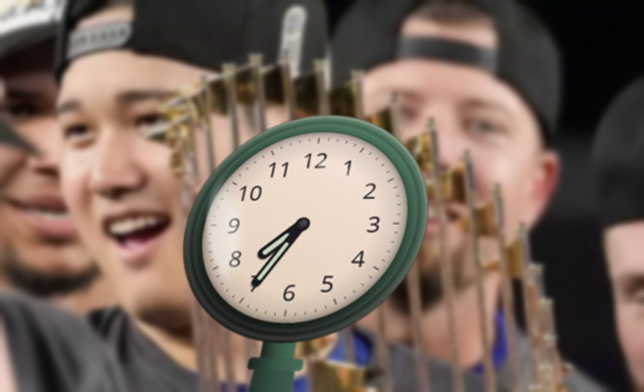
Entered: 7,35
